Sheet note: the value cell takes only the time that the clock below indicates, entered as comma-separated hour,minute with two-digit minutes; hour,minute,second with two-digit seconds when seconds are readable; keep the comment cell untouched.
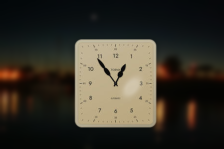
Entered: 12,54
